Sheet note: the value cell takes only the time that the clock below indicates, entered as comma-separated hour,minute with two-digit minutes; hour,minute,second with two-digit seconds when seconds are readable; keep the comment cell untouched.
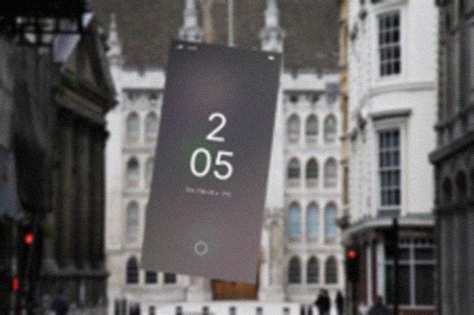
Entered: 2,05
